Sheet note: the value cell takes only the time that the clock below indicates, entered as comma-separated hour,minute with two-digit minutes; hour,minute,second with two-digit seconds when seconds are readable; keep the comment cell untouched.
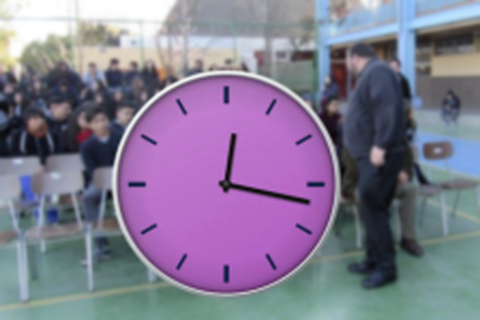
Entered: 12,17
